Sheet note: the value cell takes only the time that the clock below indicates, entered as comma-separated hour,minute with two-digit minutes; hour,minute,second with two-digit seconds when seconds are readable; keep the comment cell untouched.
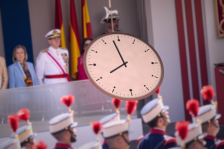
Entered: 7,58
